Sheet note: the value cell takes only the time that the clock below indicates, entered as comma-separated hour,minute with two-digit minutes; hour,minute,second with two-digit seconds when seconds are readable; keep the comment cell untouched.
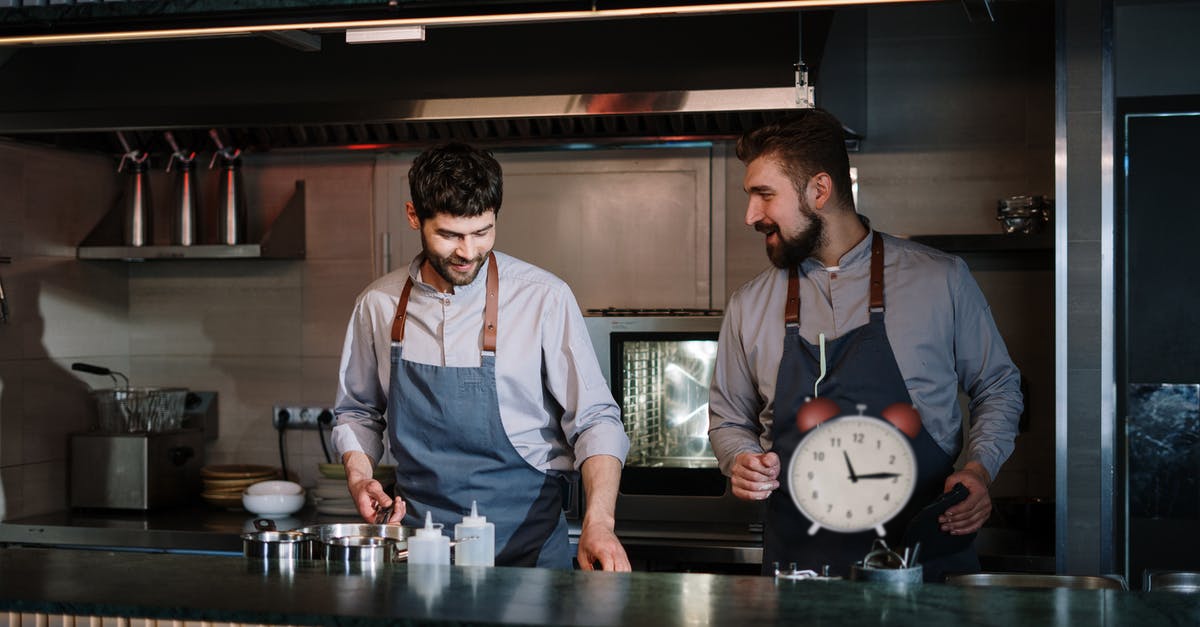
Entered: 11,14
